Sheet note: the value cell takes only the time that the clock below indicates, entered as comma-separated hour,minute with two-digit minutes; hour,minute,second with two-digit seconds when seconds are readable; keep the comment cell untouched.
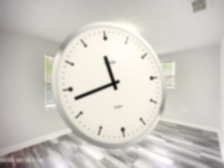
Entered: 11,43
